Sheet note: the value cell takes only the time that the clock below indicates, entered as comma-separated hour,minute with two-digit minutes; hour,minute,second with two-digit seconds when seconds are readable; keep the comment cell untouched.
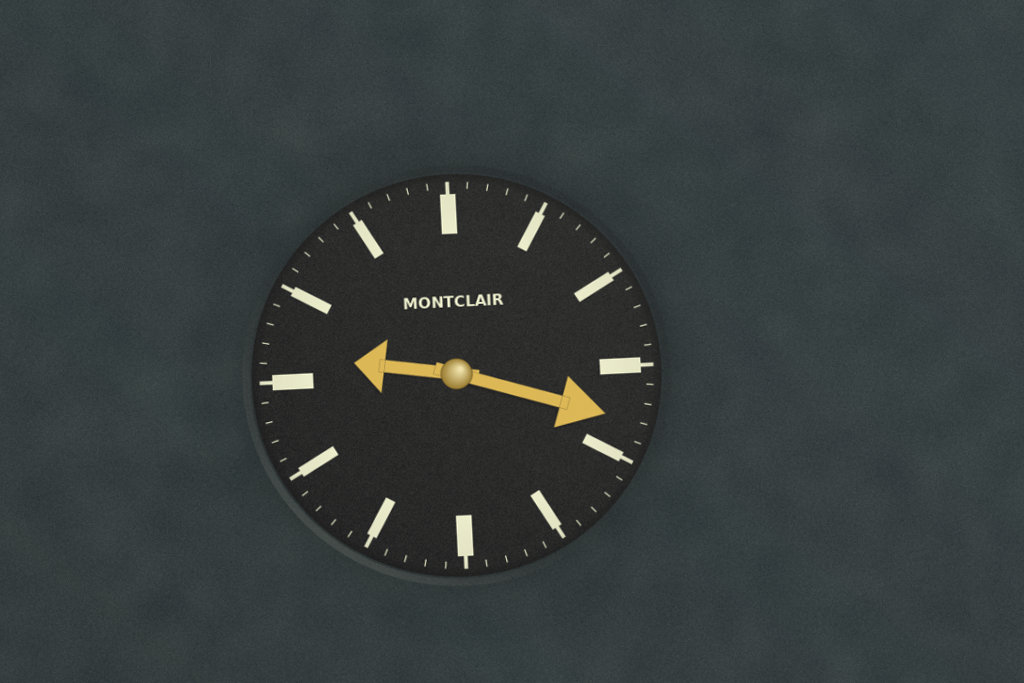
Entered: 9,18
